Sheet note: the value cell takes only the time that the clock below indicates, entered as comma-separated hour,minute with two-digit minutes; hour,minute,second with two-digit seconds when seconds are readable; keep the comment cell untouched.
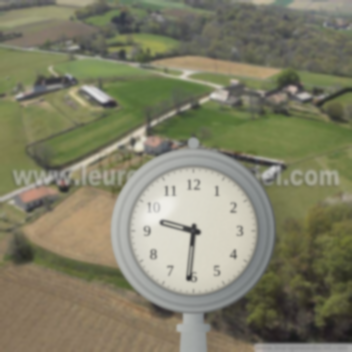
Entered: 9,31
